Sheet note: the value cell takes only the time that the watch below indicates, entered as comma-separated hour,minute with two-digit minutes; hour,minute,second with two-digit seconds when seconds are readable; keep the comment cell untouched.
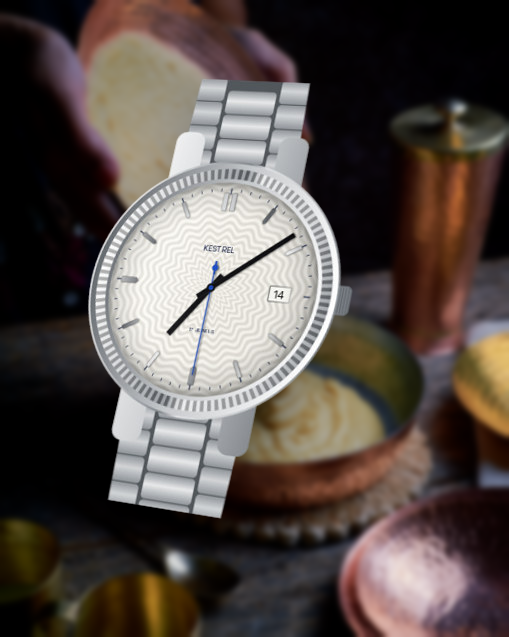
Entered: 7,08,30
